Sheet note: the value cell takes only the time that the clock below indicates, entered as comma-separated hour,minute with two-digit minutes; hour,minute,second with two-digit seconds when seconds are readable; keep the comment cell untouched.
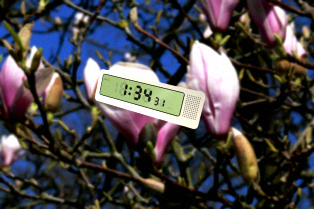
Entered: 1,34,31
